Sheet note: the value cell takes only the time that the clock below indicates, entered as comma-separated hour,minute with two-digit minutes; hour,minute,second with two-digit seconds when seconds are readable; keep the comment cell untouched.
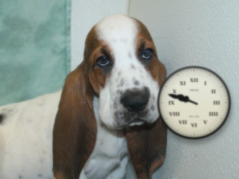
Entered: 9,48
